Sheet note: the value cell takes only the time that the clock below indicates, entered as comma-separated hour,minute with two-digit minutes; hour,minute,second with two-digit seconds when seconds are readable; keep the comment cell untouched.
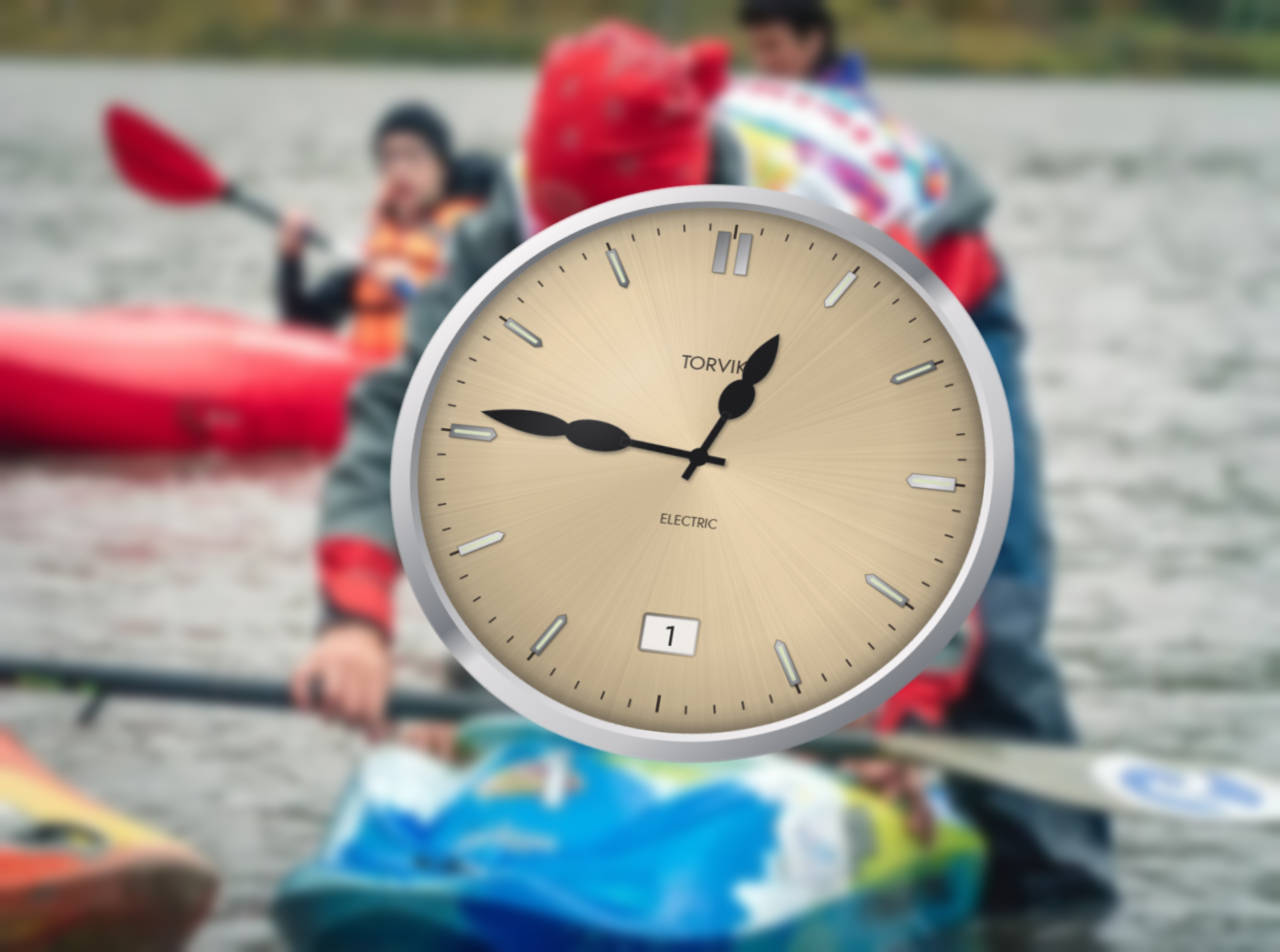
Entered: 12,46
